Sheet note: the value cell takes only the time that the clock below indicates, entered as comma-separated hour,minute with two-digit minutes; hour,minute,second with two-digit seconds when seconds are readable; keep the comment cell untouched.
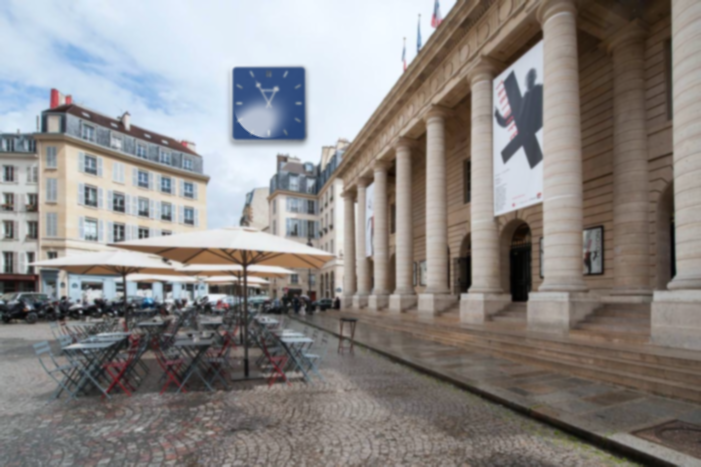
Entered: 12,55
